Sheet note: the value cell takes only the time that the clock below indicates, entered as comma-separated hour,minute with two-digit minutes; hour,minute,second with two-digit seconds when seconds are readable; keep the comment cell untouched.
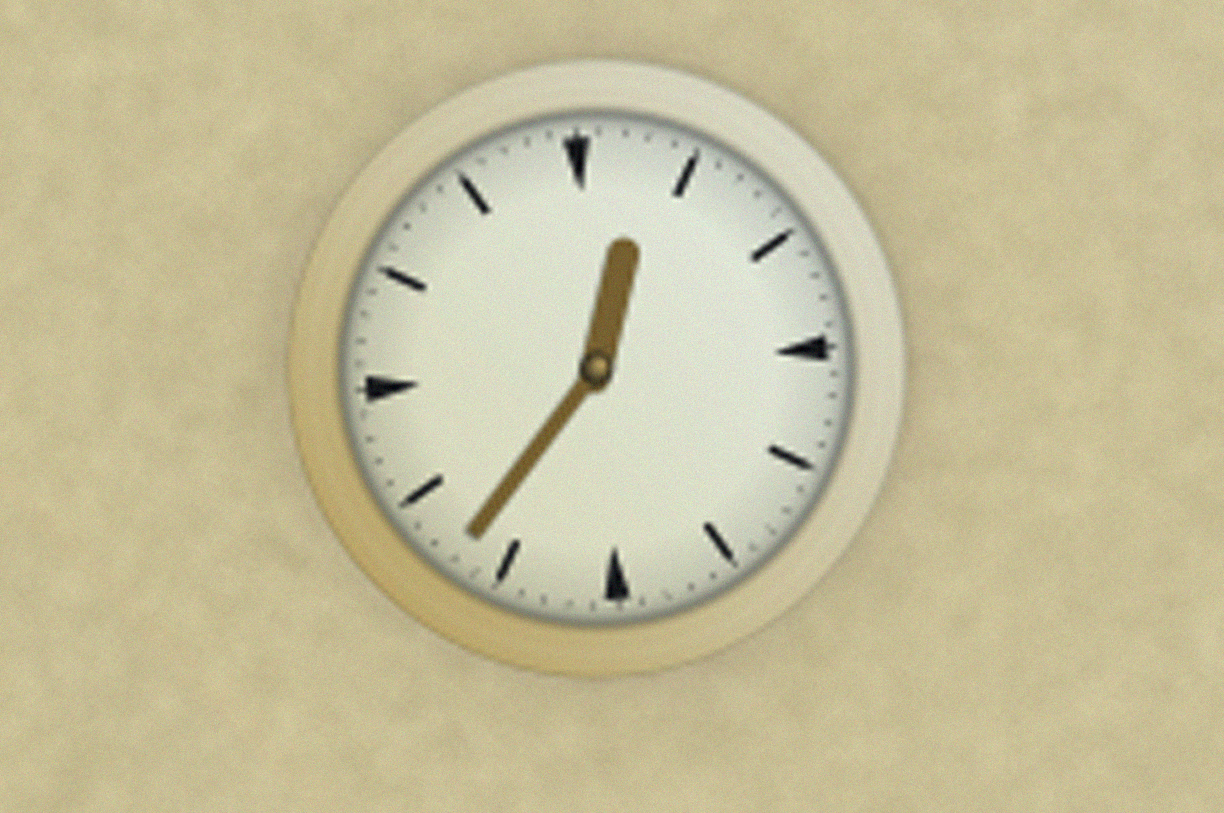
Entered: 12,37
